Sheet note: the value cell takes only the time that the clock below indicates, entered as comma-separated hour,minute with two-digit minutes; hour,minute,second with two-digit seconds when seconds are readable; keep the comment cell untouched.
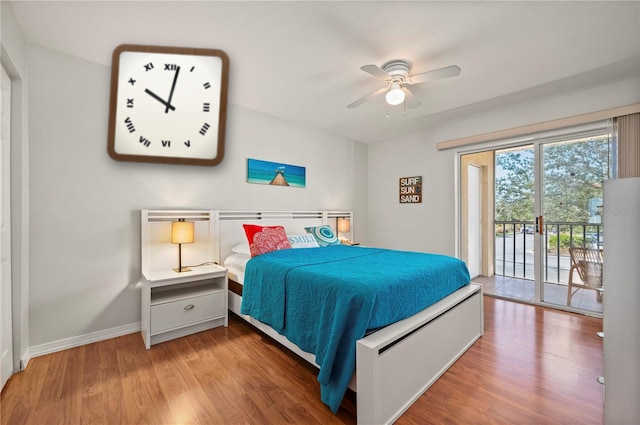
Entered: 10,02
